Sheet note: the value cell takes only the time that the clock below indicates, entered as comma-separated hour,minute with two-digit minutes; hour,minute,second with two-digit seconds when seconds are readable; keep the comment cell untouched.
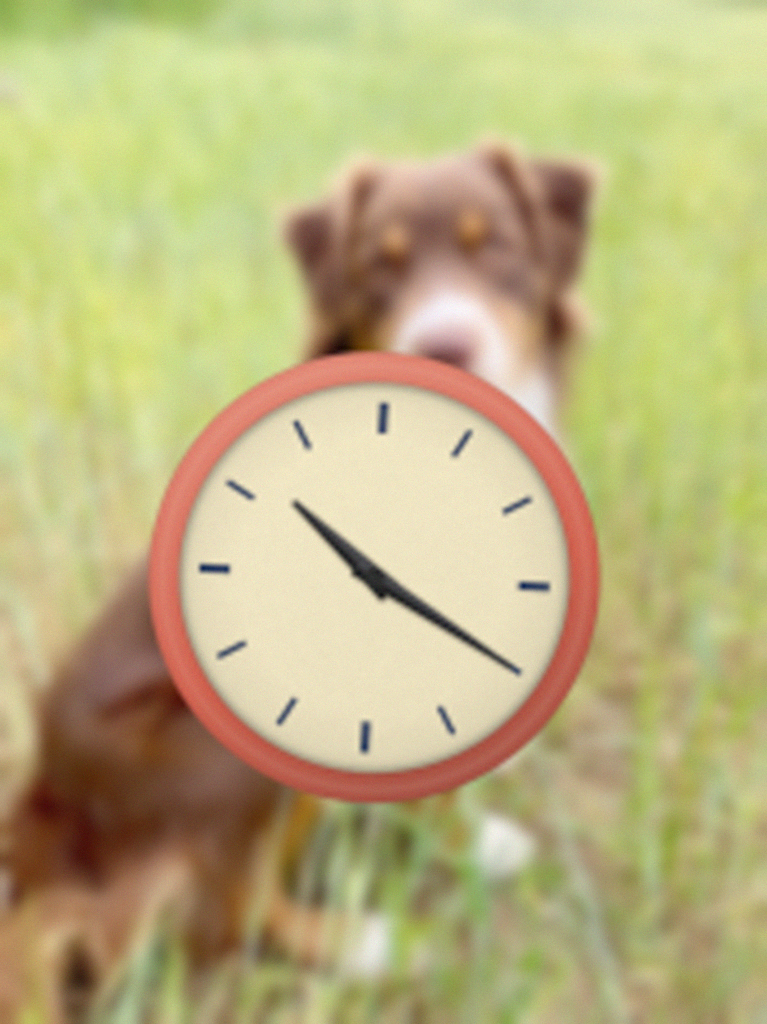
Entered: 10,20
